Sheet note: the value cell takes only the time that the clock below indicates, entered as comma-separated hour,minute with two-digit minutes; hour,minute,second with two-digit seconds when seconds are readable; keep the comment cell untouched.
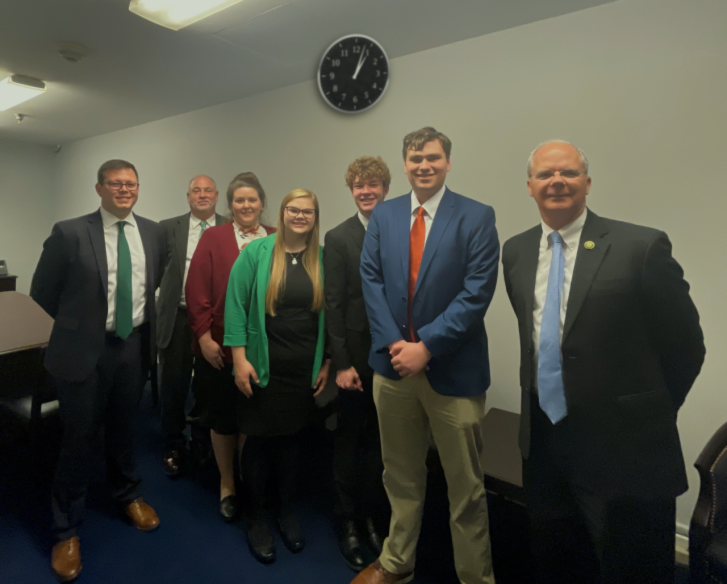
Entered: 1,03
